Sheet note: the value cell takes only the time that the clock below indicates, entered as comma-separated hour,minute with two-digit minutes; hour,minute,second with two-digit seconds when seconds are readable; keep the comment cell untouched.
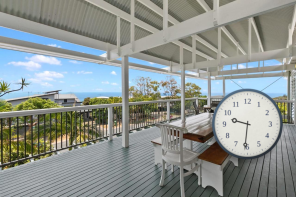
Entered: 9,31
